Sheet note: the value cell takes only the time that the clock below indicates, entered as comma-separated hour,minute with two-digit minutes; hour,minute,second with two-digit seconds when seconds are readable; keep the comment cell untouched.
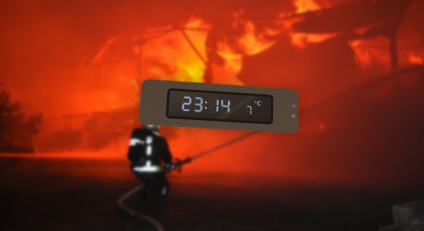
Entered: 23,14
